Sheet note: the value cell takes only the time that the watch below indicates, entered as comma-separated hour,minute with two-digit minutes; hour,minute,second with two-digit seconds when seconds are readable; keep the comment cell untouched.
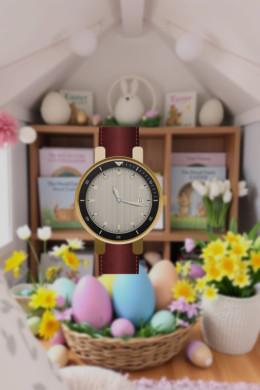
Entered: 11,17
